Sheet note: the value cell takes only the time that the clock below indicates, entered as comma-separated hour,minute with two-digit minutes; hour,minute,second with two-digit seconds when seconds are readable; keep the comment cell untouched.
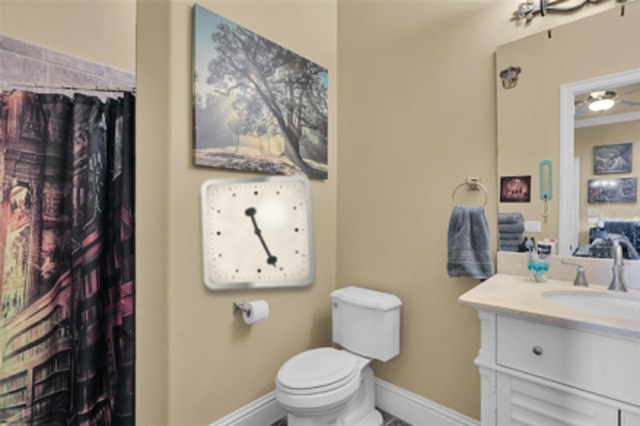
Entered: 11,26
